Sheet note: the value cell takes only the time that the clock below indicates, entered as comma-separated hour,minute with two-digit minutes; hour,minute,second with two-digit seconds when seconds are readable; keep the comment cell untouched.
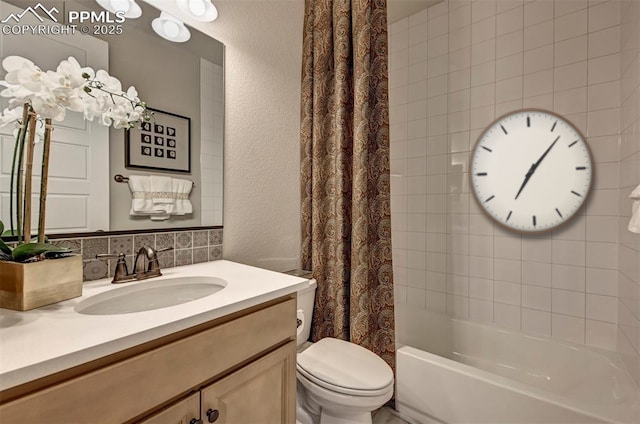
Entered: 7,07
